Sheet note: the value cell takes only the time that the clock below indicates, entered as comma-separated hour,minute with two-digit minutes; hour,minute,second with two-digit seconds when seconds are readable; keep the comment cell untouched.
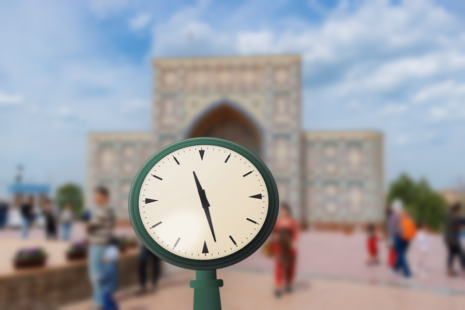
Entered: 11,28
